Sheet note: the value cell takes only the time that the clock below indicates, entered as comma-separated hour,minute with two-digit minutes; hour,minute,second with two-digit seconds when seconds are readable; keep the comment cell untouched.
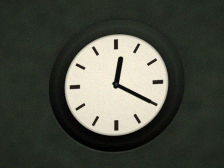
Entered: 12,20
